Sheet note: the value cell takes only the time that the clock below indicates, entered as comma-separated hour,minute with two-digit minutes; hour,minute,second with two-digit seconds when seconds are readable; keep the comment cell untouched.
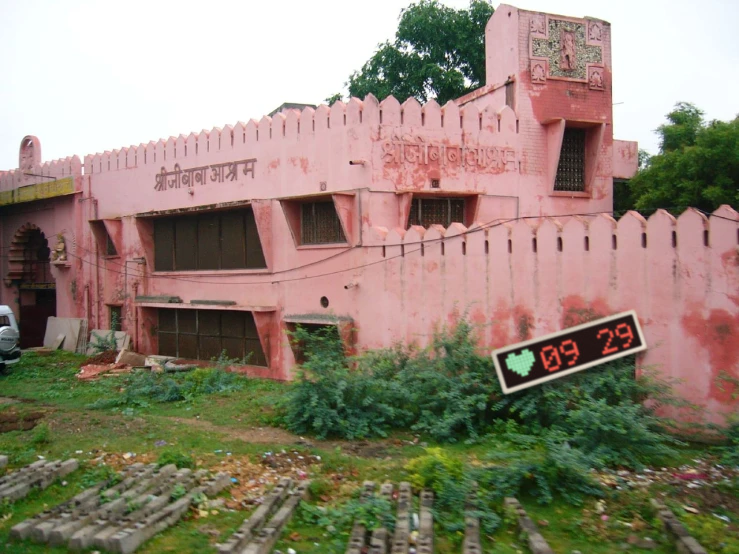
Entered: 9,29
